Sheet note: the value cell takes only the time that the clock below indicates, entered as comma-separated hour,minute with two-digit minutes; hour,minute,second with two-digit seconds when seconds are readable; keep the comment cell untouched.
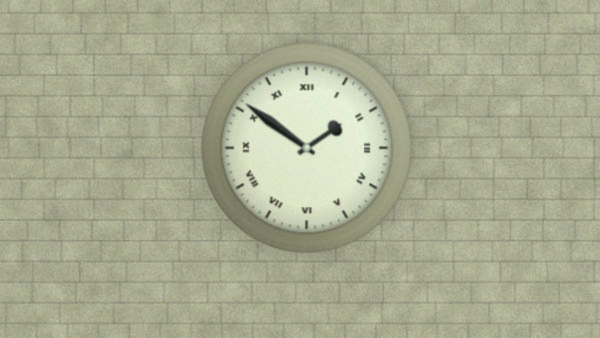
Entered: 1,51
